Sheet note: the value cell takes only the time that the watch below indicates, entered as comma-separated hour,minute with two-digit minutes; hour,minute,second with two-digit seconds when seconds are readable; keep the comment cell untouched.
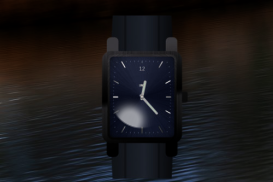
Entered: 12,23
